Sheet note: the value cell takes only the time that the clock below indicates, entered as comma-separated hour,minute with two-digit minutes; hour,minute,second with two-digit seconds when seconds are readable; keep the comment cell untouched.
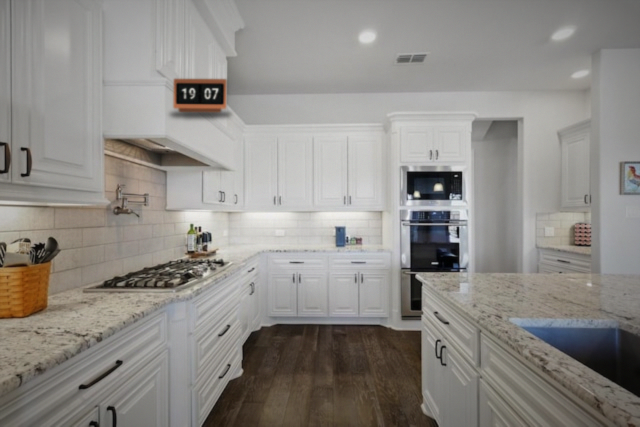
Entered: 19,07
